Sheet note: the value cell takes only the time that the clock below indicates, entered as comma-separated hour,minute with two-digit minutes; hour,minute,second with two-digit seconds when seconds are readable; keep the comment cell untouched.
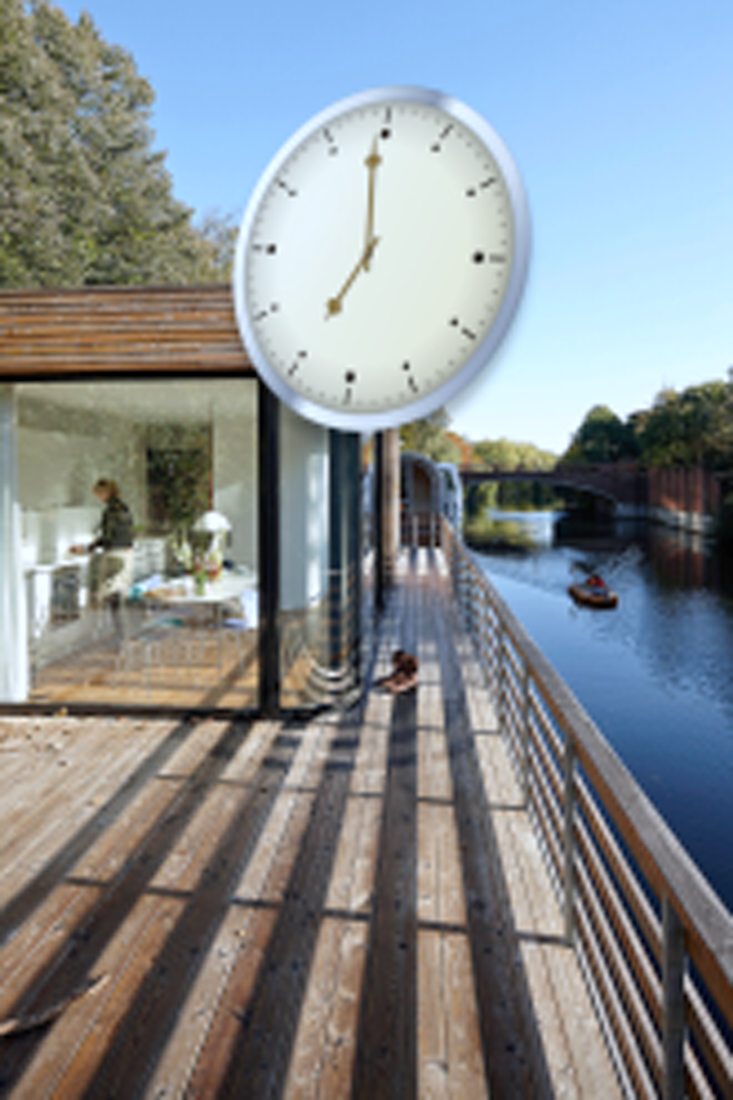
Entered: 6,59
